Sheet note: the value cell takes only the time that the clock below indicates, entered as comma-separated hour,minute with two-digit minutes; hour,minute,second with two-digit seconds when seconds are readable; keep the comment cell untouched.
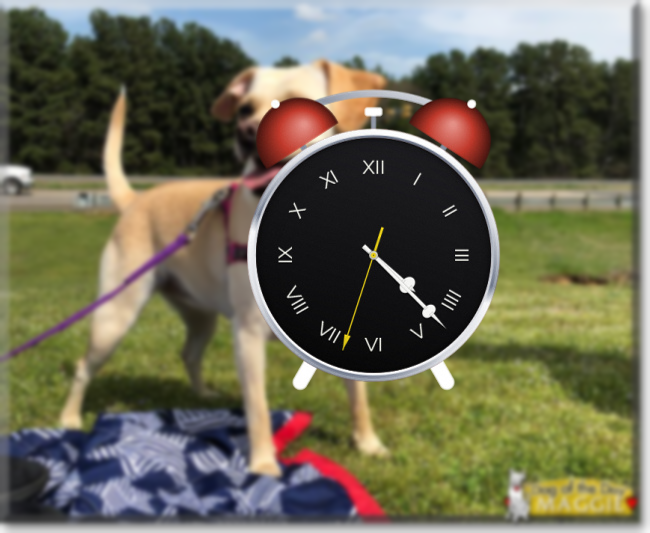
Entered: 4,22,33
